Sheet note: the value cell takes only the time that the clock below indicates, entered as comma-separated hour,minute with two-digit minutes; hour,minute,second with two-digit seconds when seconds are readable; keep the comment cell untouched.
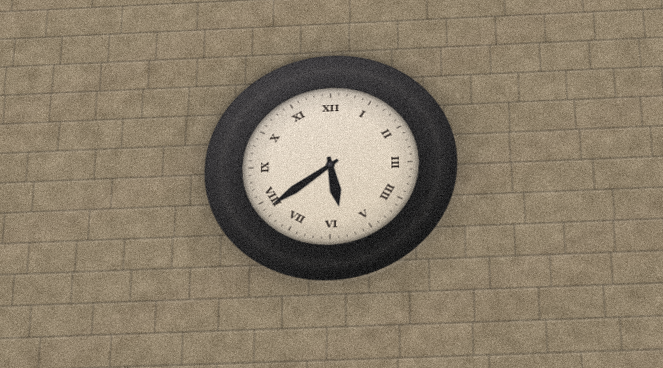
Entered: 5,39
